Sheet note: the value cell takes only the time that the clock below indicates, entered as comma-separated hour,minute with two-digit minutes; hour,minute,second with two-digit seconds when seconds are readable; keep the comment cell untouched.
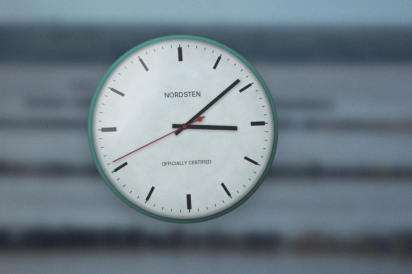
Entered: 3,08,41
